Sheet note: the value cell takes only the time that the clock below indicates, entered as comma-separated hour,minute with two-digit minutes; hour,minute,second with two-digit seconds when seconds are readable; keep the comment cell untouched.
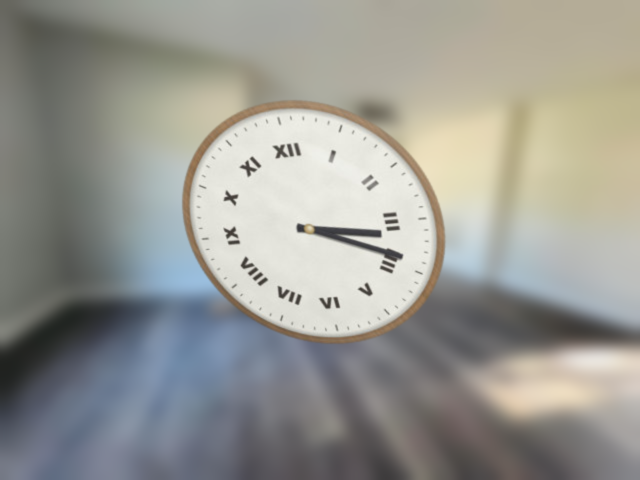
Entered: 3,19
